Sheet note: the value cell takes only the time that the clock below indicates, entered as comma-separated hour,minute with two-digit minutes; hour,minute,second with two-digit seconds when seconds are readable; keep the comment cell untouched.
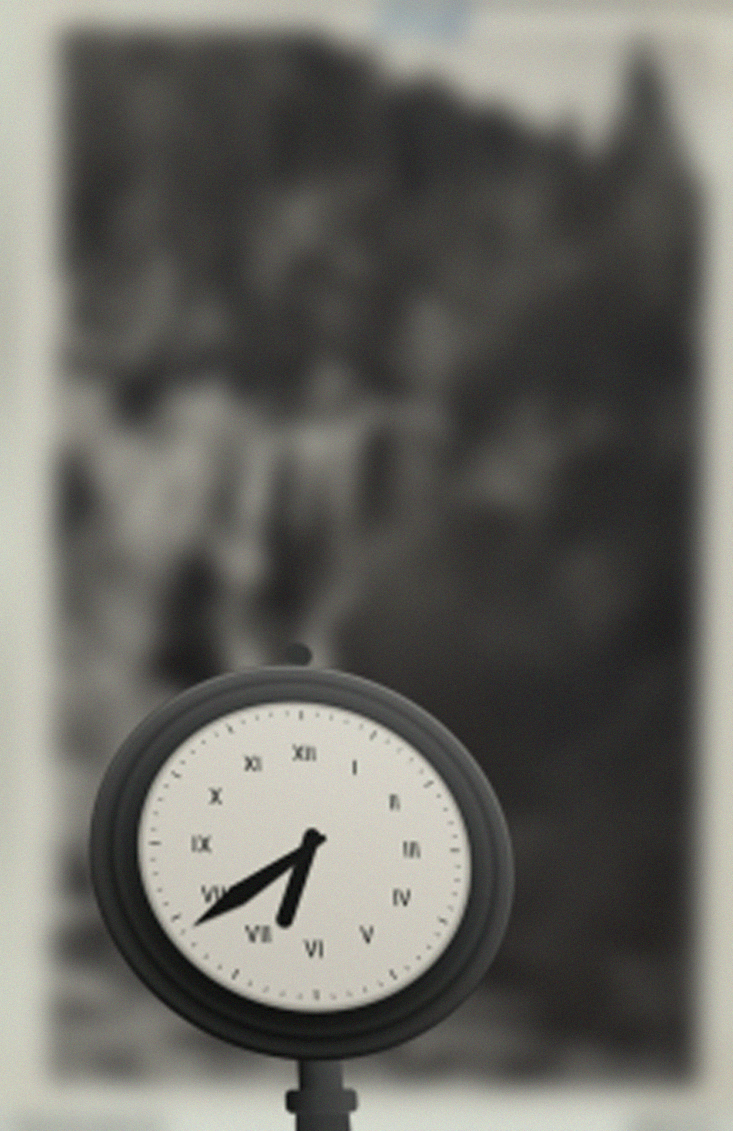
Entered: 6,39
